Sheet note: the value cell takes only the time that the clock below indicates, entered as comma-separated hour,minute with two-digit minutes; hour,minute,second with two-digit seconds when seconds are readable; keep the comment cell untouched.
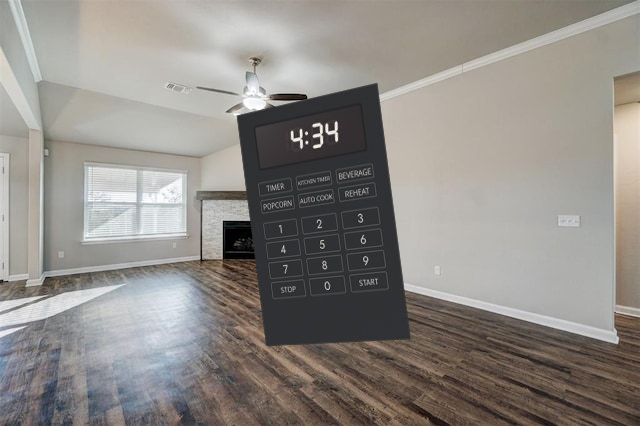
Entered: 4,34
